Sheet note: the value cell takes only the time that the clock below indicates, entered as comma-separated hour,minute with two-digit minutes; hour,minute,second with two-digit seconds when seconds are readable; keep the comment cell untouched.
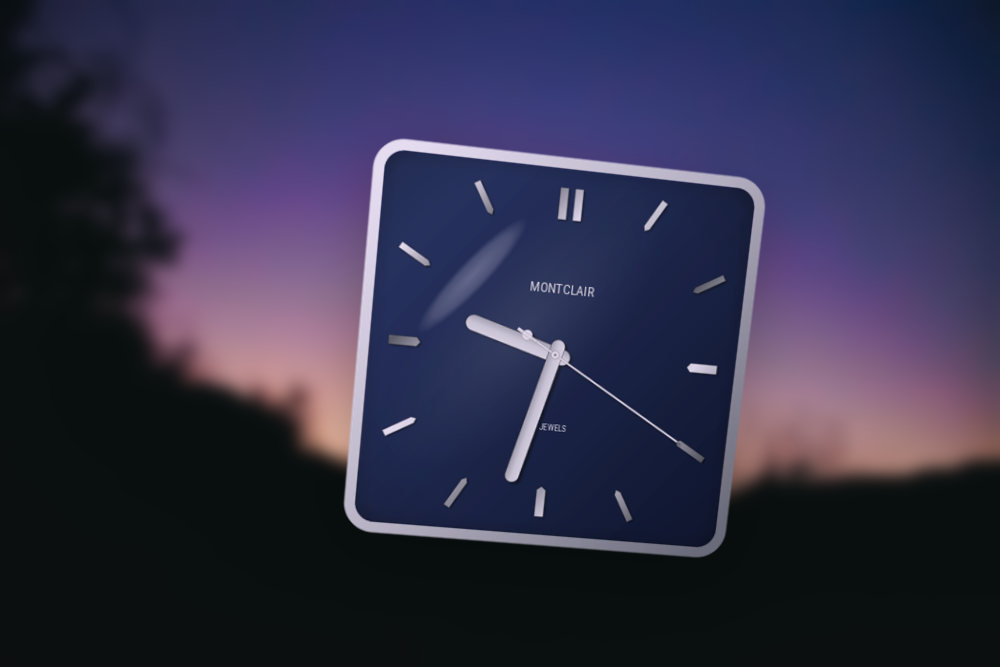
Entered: 9,32,20
